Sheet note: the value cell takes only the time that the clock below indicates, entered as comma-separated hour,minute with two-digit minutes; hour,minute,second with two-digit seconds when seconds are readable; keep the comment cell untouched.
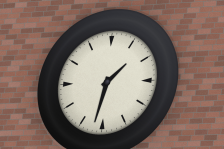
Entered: 1,32
